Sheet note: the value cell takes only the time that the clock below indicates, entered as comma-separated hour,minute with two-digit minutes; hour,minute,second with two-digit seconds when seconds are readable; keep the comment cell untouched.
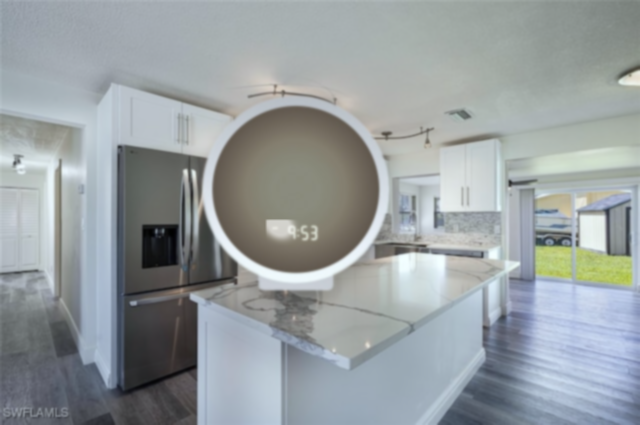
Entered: 9,53
